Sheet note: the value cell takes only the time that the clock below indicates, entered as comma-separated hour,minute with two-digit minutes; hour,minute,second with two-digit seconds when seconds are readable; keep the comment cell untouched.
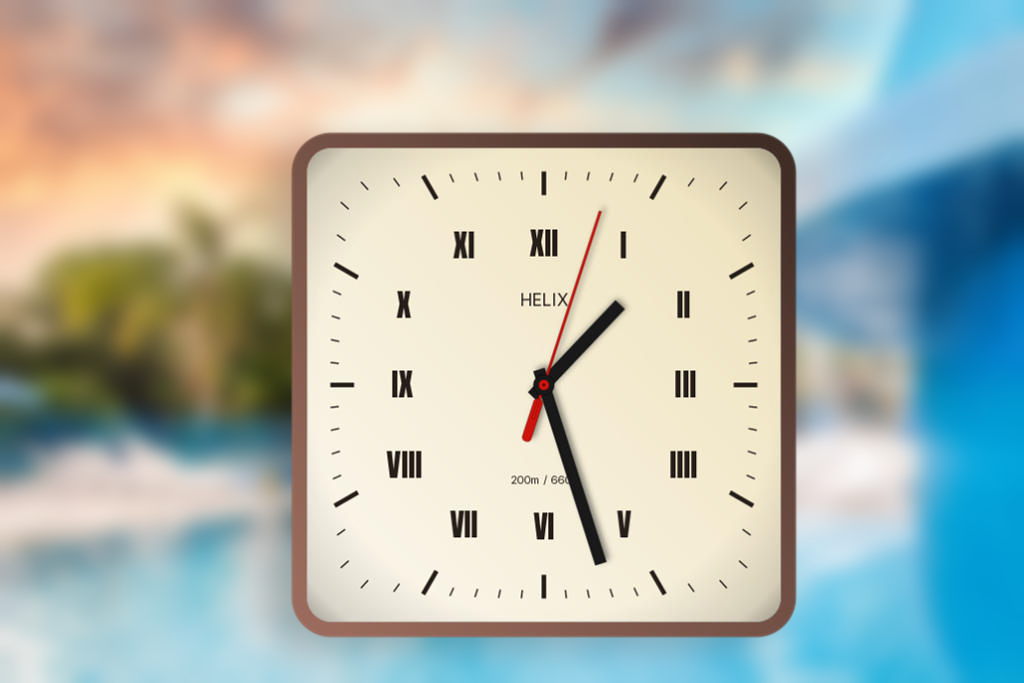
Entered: 1,27,03
